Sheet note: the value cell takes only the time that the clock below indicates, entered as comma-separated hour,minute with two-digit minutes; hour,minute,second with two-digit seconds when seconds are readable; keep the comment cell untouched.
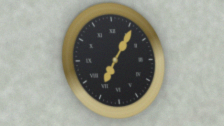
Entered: 7,06
